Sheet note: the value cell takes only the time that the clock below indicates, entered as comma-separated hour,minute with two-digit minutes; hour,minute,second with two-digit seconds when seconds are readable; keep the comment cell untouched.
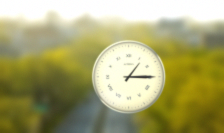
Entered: 1,15
